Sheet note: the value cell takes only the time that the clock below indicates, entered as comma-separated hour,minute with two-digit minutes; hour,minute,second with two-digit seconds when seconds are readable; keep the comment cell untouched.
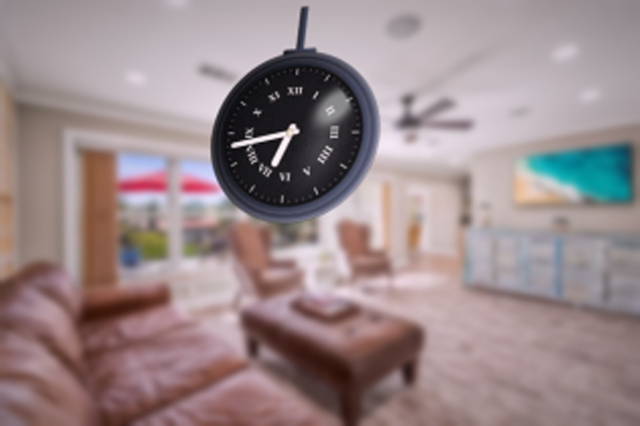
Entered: 6,43
